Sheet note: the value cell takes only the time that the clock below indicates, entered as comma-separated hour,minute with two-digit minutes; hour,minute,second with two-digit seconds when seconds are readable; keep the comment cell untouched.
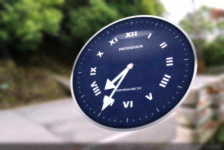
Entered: 7,35
